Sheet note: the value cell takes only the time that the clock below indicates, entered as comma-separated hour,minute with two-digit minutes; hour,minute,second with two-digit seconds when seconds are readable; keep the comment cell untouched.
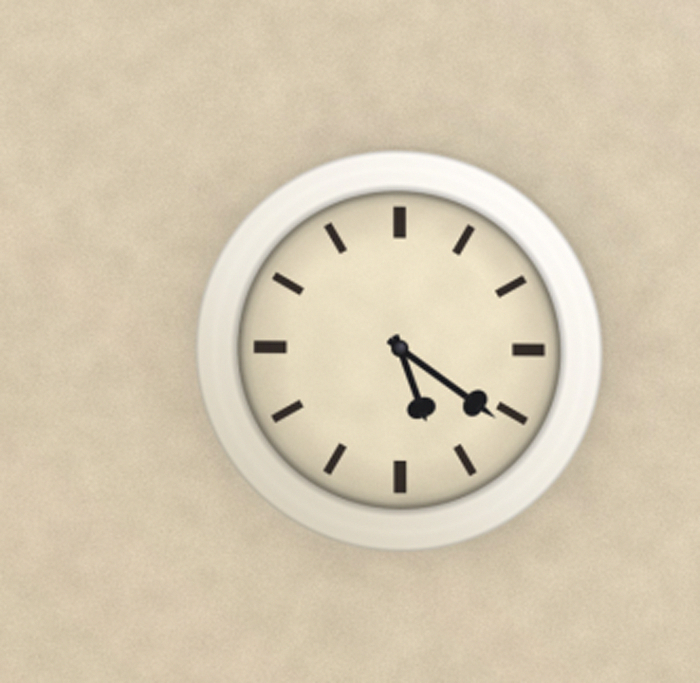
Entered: 5,21
